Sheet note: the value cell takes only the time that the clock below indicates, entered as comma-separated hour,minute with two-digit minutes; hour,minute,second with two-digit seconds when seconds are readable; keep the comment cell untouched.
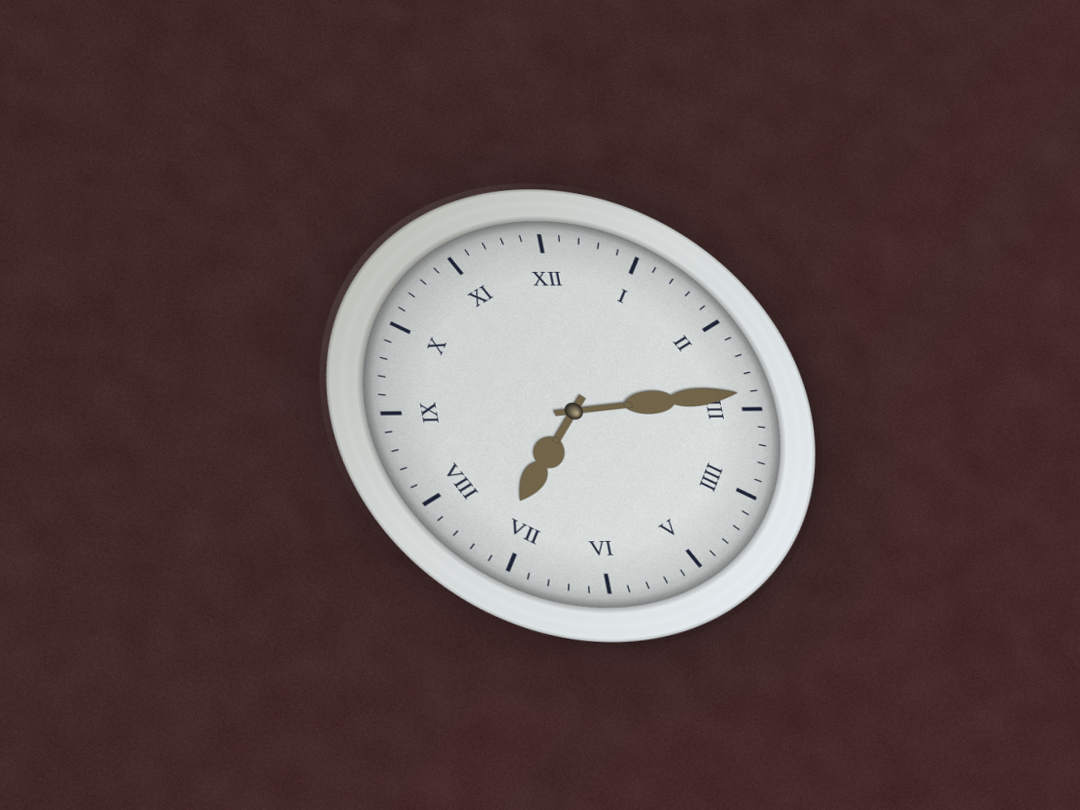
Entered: 7,14
